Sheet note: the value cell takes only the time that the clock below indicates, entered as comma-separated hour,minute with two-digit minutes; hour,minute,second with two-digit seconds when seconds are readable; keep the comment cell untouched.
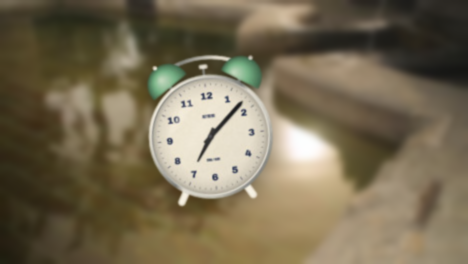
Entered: 7,08
